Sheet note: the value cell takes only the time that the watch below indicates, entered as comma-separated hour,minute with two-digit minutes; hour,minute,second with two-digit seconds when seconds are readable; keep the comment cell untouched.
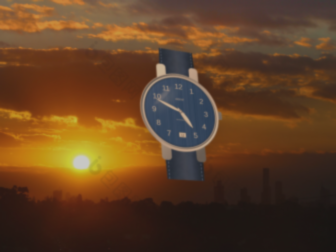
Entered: 4,49
